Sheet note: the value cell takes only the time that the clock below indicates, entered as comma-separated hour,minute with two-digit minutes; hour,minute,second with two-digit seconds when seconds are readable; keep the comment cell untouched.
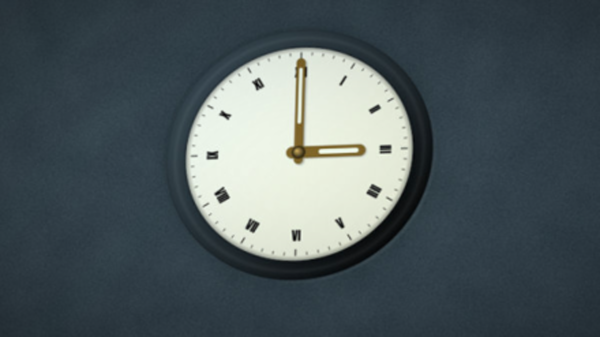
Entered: 3,00
